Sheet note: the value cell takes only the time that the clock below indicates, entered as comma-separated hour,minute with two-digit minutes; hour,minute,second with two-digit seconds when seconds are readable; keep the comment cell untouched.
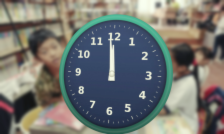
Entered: 11,59
